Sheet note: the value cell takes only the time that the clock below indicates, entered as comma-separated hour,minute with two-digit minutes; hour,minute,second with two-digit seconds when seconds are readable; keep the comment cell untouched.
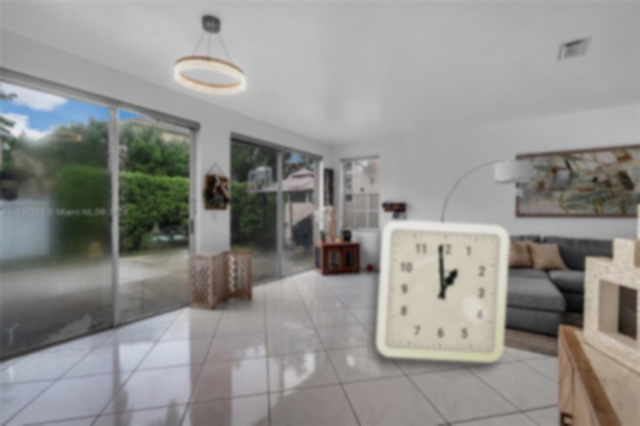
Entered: 12,59
